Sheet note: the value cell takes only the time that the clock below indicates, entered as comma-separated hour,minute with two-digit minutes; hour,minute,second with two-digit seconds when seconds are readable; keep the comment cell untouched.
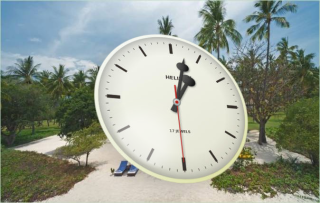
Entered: 1,02,30
